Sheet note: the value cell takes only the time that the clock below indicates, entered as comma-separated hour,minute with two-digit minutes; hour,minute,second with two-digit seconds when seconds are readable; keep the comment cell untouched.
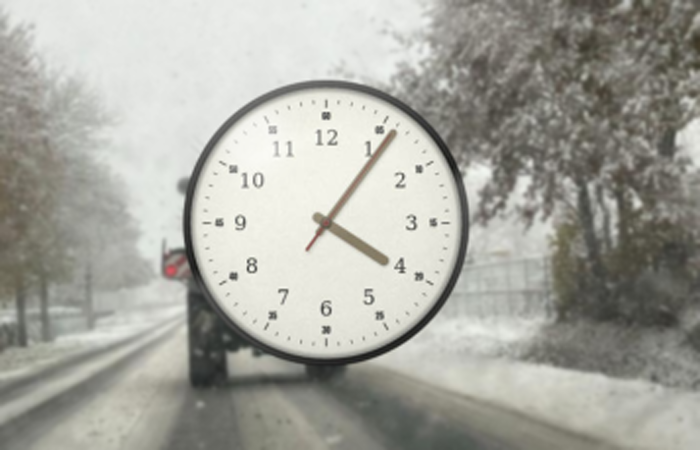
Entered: 4,06,06
